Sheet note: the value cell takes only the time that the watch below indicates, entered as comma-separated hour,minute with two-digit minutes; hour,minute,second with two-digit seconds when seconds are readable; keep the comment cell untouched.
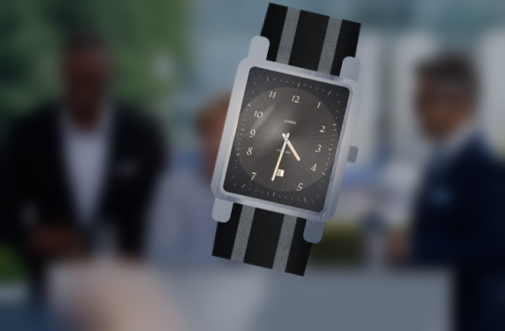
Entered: 4,31
